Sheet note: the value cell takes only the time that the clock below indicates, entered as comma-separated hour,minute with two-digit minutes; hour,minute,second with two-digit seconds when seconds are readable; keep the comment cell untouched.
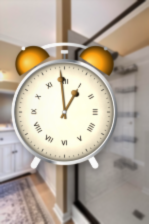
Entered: 12,59
